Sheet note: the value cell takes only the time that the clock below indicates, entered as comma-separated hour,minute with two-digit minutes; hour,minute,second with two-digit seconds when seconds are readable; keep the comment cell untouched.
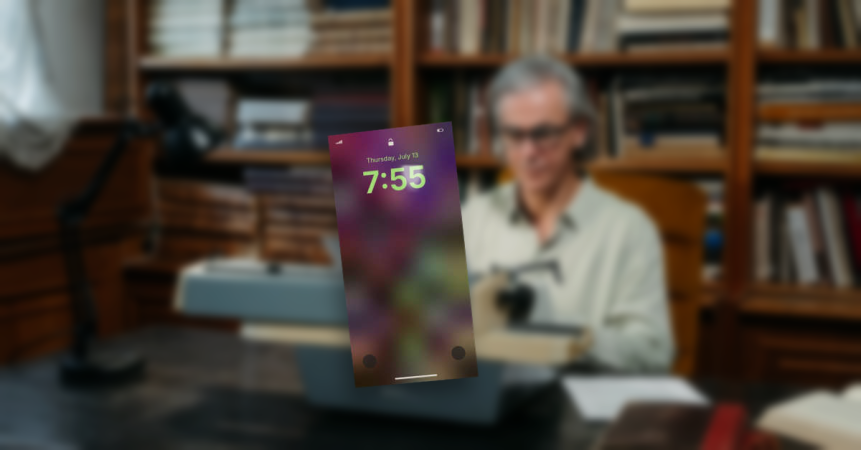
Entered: 7,55
